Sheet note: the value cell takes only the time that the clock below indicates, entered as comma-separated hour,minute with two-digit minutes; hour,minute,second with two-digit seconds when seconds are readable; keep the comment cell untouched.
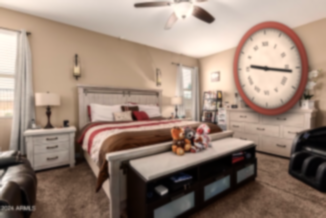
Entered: 9,16
